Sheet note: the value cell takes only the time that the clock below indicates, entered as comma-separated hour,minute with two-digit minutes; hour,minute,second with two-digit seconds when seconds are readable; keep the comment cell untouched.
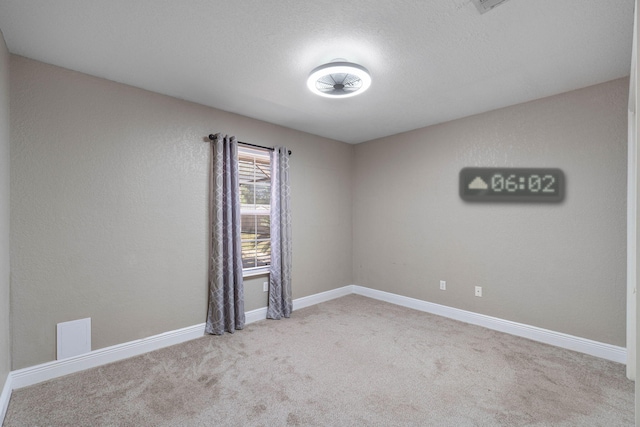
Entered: 6,02
